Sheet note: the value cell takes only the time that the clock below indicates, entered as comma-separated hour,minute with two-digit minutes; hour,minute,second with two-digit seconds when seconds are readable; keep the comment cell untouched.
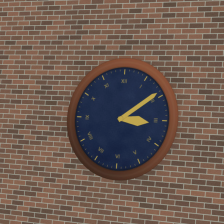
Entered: 3,09
